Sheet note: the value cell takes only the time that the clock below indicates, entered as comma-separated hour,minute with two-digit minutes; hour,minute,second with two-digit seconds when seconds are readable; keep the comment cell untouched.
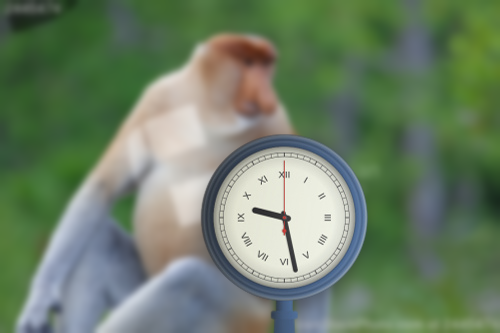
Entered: 9,28,00
